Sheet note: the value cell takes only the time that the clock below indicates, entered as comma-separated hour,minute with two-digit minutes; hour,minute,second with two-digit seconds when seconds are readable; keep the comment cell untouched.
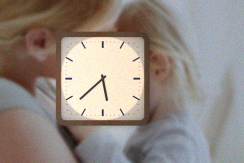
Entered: 5,38
